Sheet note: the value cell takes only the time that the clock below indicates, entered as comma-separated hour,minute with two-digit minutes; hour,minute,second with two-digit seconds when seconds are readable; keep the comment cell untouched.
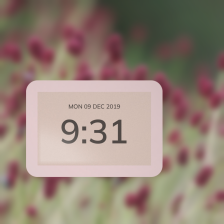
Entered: 9,31
